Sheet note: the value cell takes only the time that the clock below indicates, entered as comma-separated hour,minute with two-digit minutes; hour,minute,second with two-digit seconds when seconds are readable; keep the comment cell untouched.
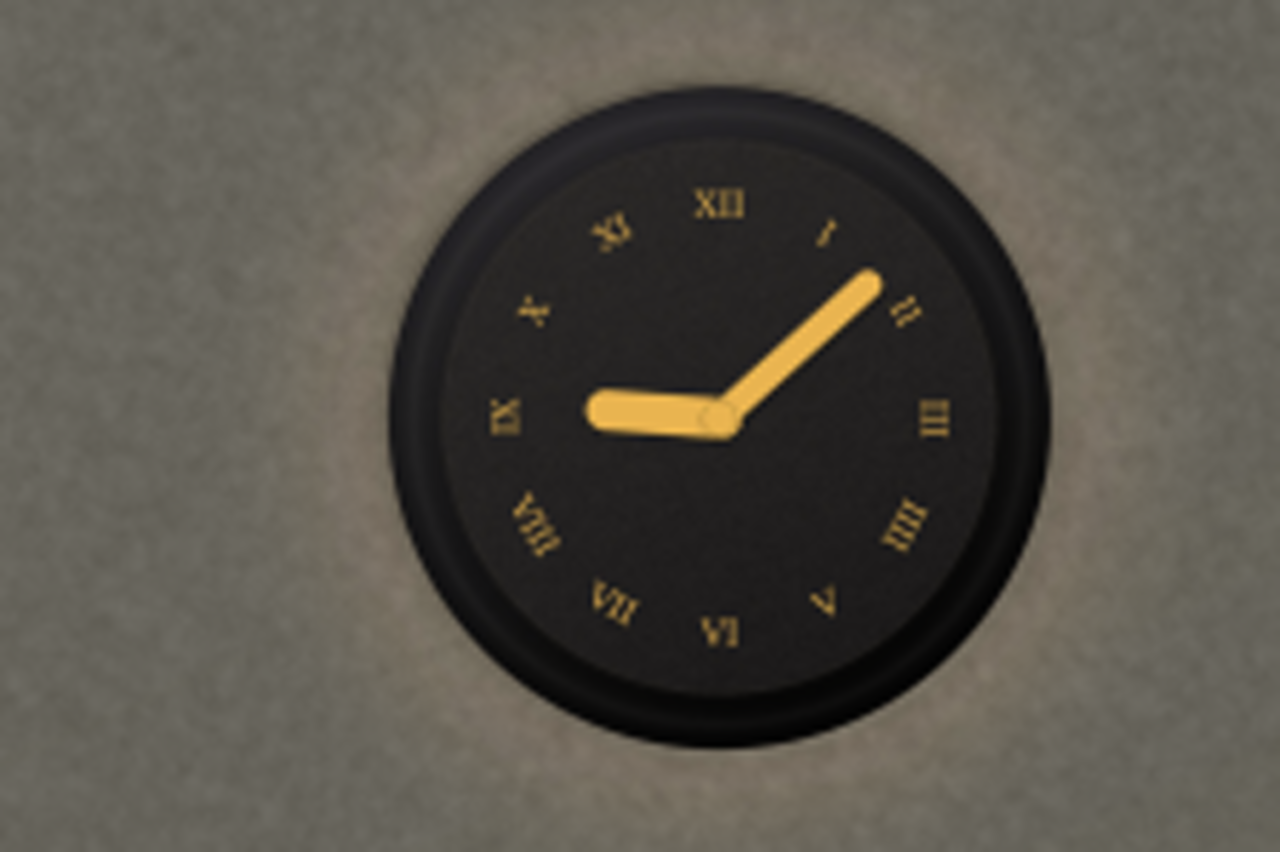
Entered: 9,08
